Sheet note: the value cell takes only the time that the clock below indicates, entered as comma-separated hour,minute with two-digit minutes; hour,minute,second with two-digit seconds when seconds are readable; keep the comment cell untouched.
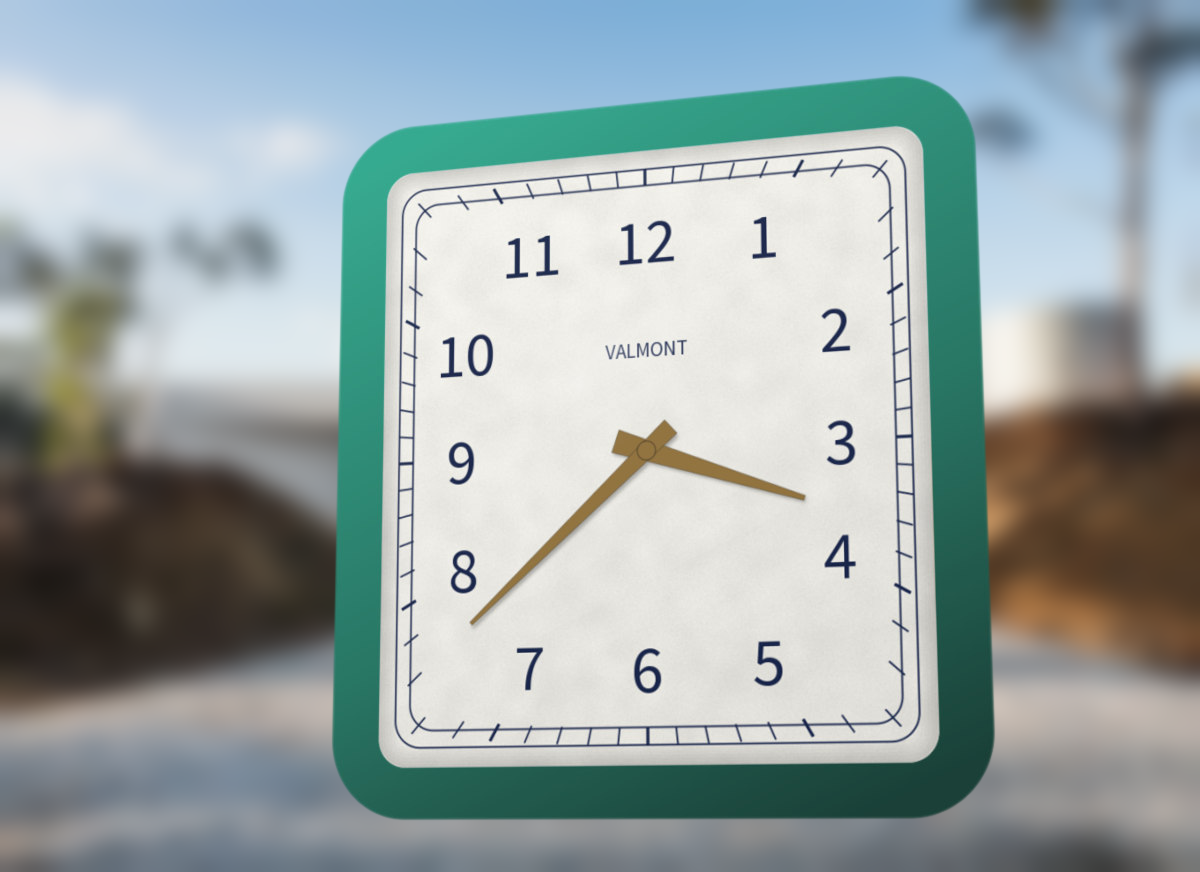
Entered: 3,38
